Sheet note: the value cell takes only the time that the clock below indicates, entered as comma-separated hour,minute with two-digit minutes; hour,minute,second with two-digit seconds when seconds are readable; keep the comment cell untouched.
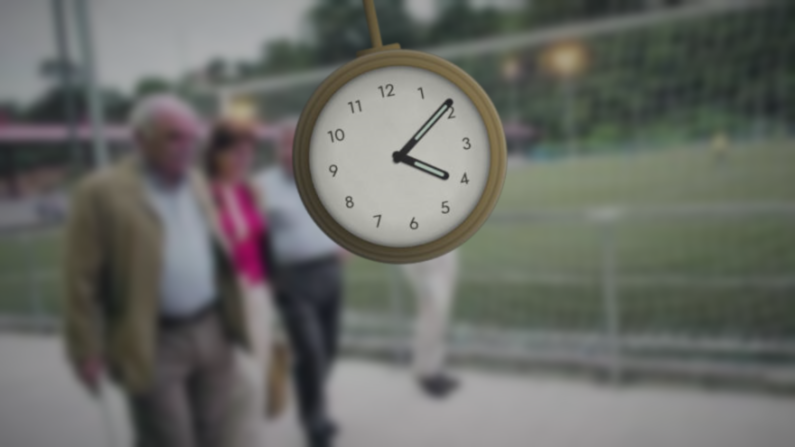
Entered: 4,09
